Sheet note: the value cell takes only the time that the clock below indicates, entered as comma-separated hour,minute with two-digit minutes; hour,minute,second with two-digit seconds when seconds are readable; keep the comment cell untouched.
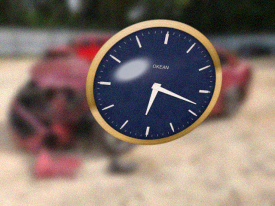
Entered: 6,18
